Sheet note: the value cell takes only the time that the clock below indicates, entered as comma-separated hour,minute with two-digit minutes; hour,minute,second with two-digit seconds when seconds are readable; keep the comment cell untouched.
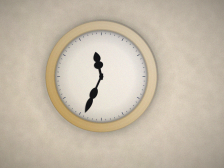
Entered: 11,34
